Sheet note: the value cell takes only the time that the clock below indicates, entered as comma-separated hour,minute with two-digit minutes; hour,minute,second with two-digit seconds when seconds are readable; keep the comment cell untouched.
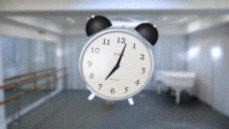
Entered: 7,02
